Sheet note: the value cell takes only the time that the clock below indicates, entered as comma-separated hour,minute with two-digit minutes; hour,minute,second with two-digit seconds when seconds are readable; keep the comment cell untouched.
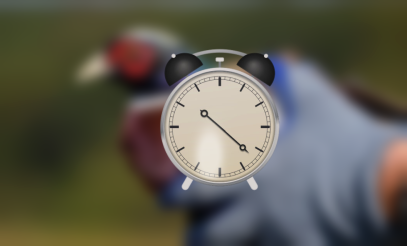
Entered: 10,22
